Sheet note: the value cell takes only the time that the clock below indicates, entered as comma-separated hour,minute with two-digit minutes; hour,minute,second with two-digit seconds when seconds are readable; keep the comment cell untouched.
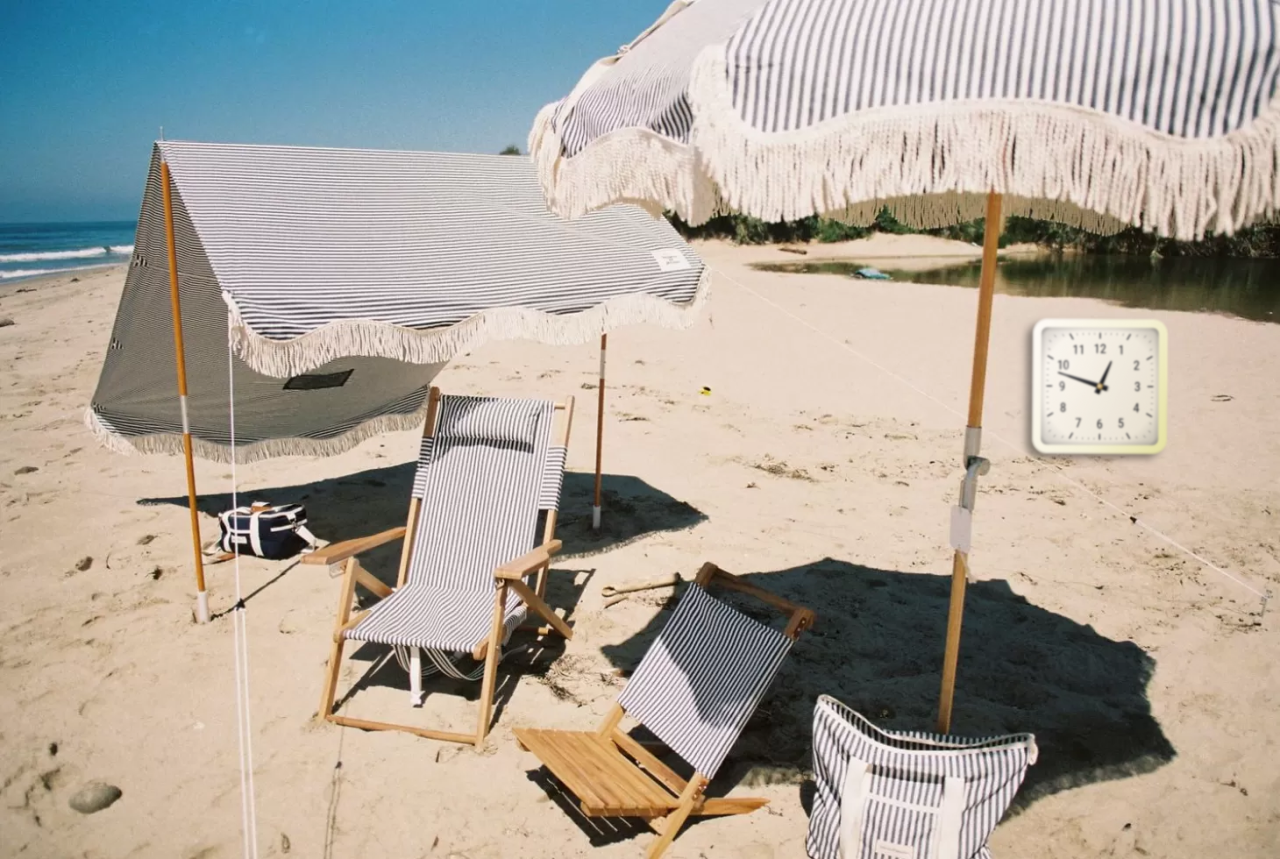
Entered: 12,48
